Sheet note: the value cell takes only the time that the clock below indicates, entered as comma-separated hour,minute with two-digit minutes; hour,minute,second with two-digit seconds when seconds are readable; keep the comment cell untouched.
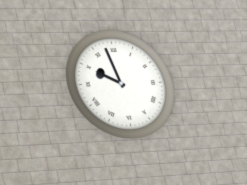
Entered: 9,58
